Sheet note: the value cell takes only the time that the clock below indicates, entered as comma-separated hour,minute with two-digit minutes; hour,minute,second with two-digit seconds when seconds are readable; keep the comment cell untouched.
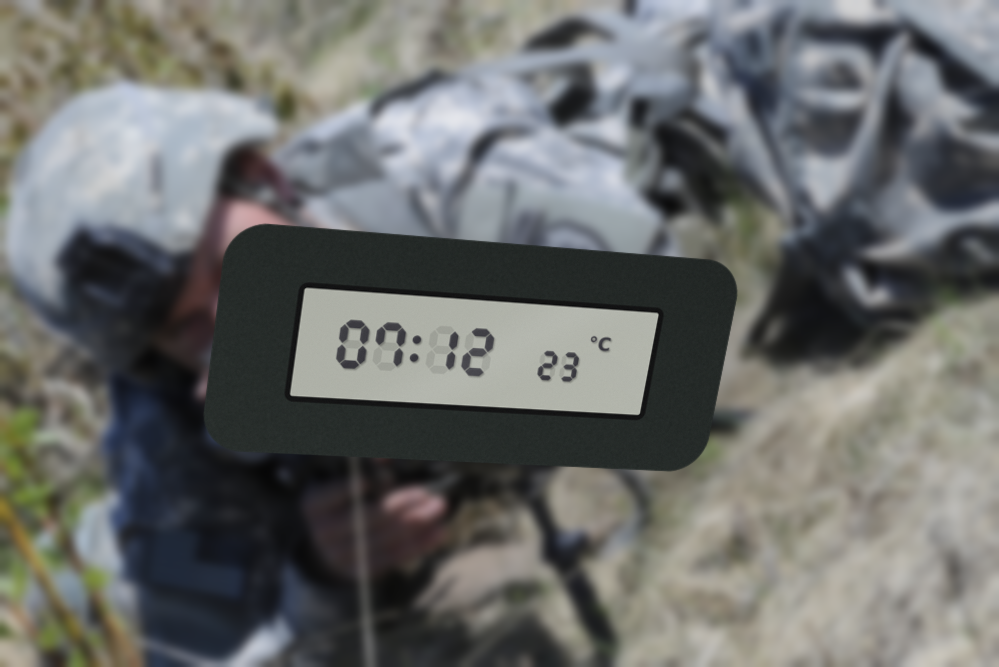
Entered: 7,12
